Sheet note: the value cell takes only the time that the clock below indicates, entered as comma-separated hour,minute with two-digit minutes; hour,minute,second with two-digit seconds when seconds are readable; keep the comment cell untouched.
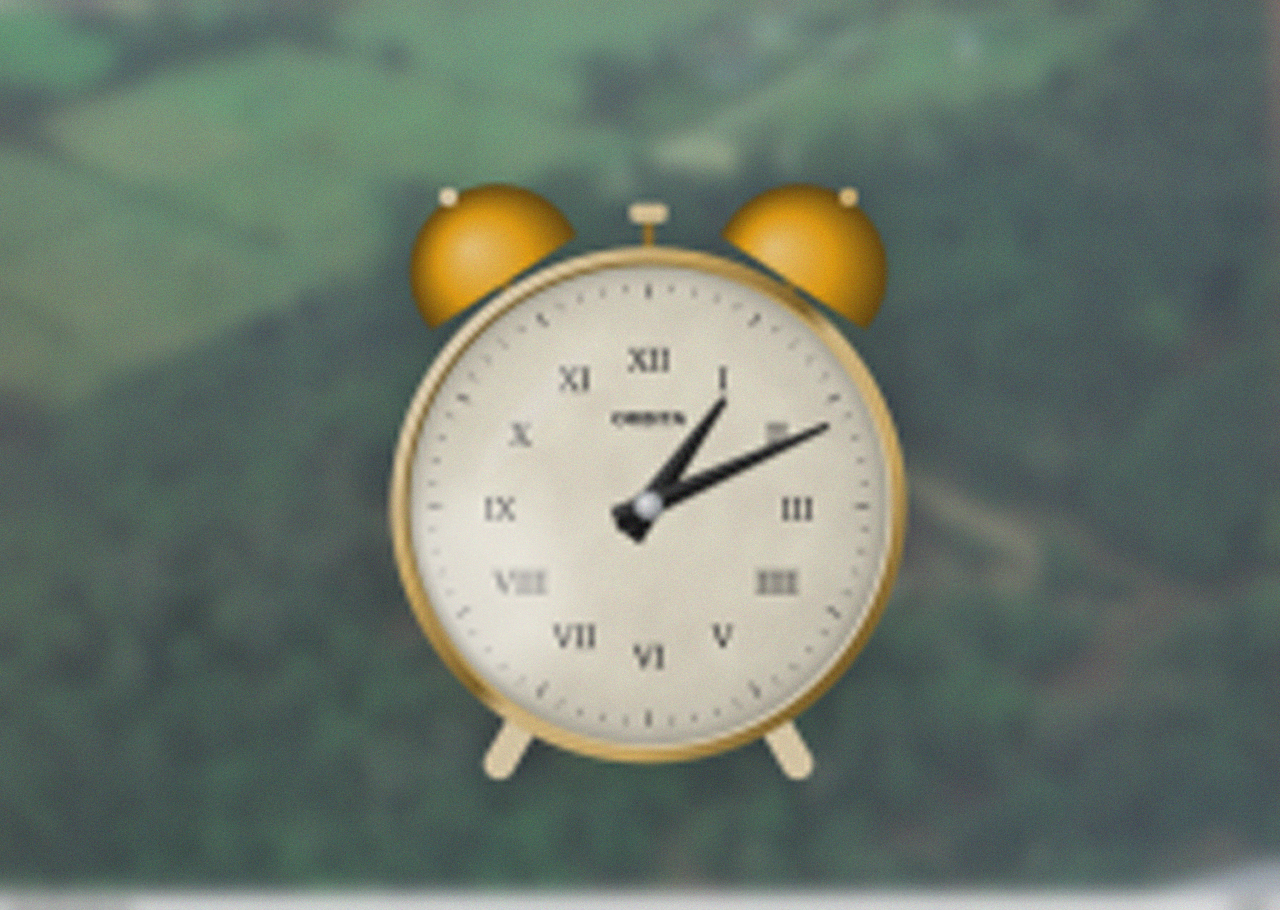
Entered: 1,11
